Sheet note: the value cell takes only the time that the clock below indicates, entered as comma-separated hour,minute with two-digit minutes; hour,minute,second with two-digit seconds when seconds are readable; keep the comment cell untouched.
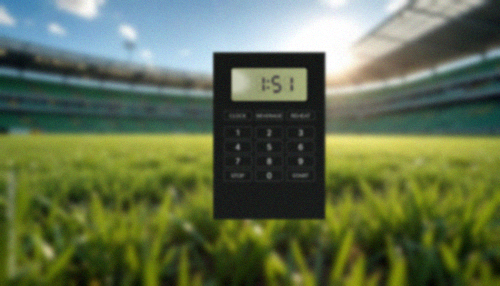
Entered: 1,51
